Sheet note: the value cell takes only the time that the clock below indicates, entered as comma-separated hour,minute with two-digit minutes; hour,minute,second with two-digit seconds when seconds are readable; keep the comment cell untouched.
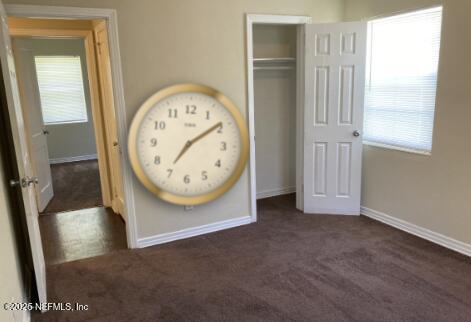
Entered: 7,09
